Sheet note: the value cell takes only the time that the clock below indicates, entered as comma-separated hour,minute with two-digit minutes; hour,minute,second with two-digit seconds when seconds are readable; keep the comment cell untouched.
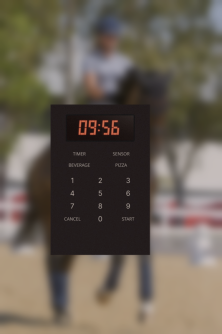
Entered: 9,56
